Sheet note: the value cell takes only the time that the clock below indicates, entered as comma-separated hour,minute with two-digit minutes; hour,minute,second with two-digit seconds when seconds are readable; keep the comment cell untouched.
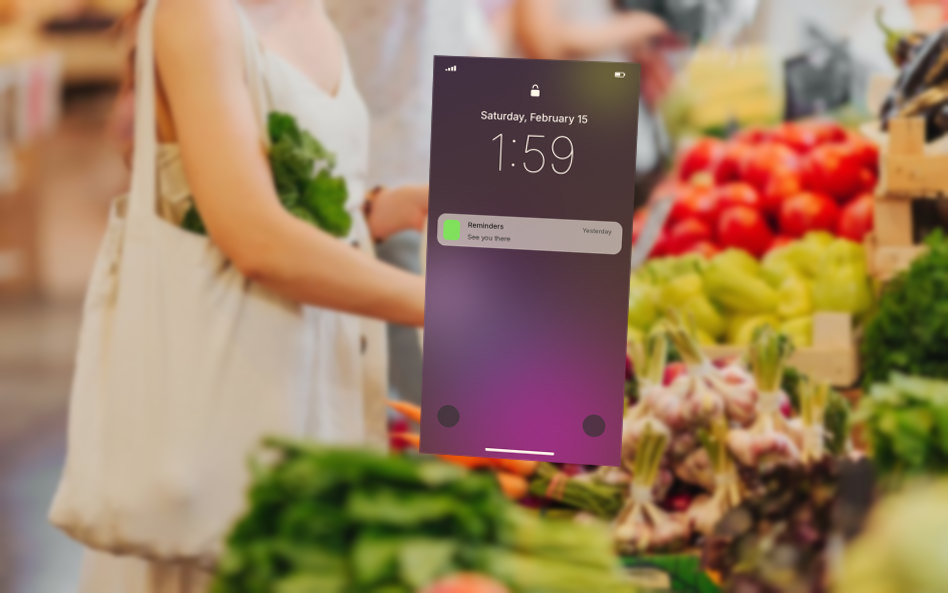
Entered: 1,59
